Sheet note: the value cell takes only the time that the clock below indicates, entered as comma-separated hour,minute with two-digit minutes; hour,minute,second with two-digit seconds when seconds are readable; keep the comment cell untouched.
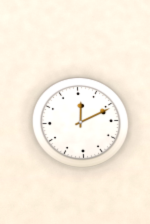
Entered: 12,11
